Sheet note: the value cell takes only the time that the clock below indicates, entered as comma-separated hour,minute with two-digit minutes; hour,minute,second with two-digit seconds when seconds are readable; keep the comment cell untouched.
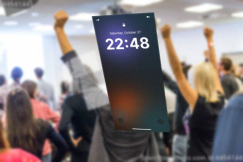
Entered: 22,48
